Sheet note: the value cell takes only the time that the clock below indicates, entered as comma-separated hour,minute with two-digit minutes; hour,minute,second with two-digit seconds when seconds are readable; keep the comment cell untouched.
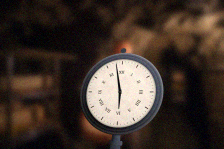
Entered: 5,58
